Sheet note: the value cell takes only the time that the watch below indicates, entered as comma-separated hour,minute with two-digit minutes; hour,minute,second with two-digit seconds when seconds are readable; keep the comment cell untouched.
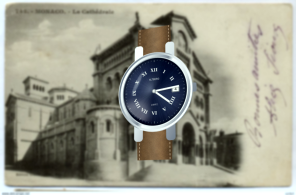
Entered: 4,14
